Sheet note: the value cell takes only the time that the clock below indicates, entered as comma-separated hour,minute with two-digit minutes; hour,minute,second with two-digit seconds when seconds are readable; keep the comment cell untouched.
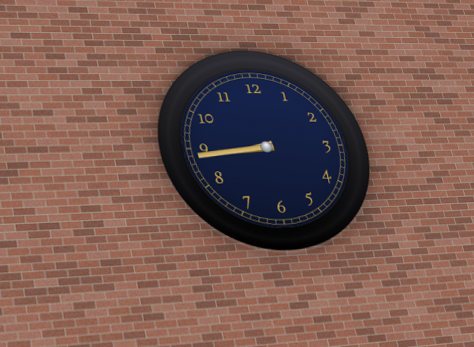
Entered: 8,44
